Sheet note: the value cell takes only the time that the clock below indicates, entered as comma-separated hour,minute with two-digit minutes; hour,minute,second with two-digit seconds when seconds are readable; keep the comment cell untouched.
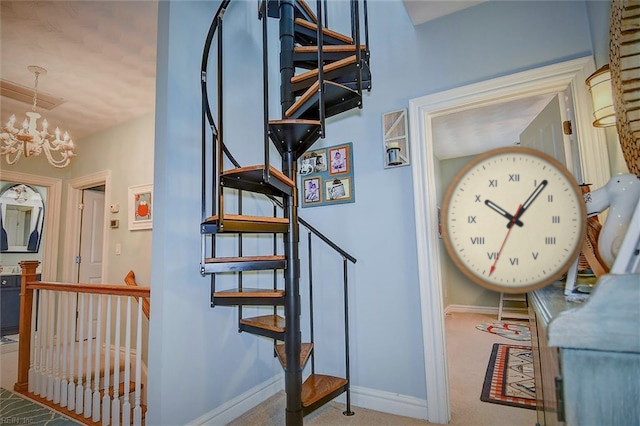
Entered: 10,06,34
